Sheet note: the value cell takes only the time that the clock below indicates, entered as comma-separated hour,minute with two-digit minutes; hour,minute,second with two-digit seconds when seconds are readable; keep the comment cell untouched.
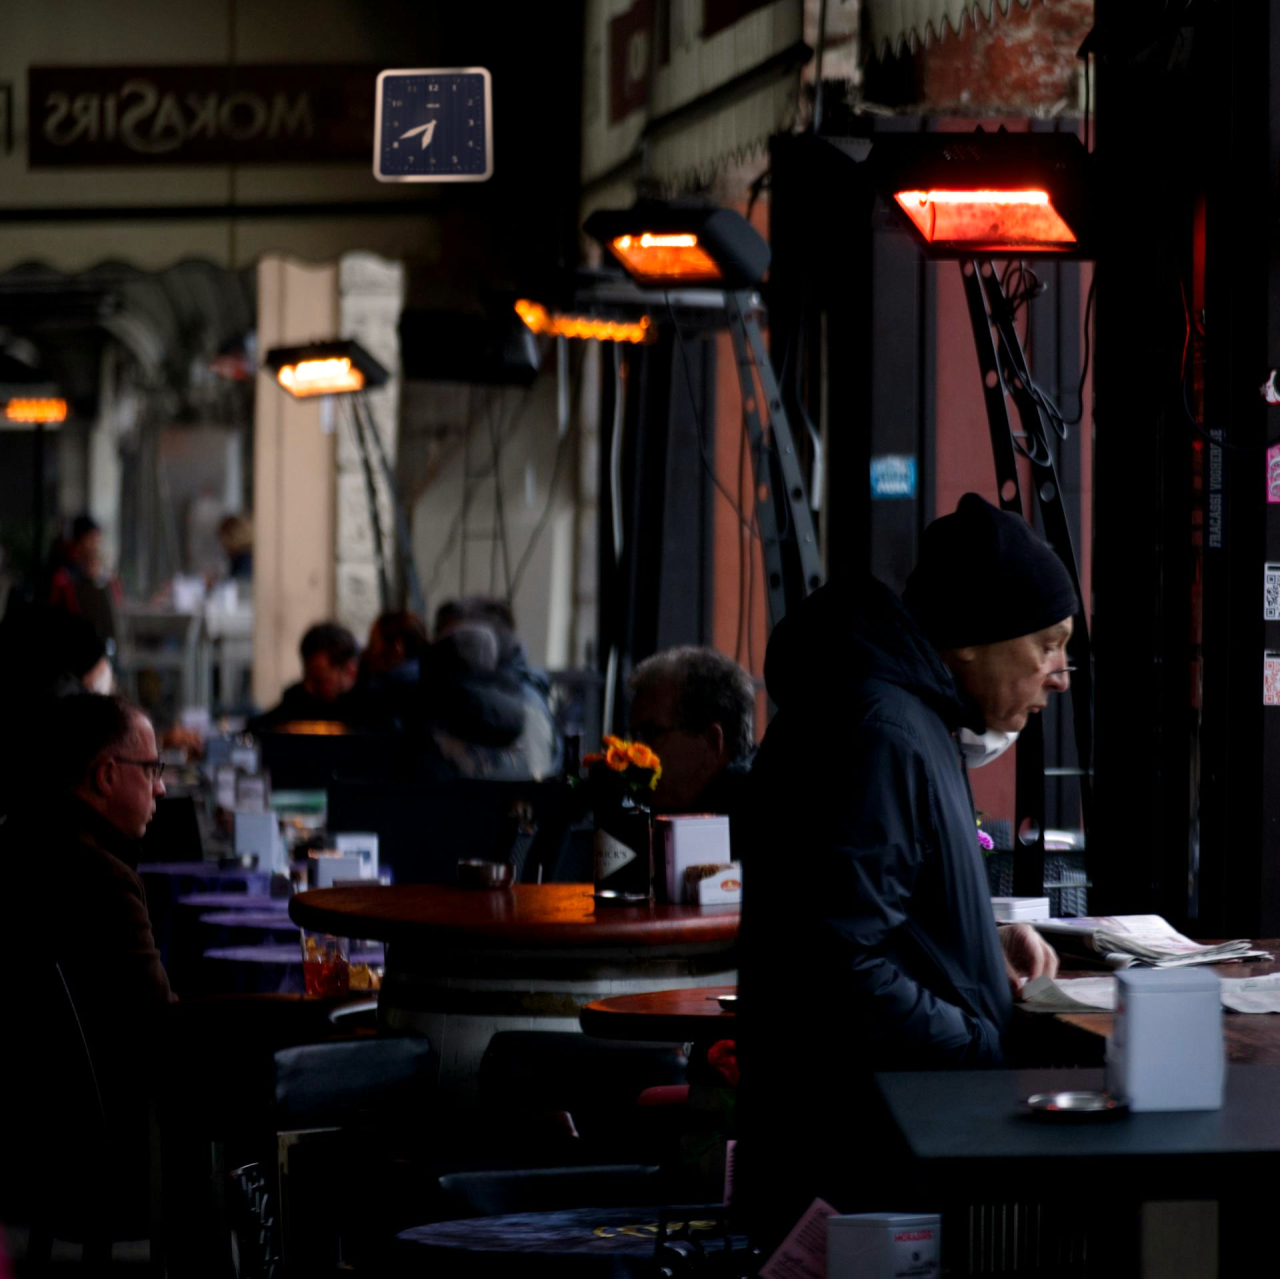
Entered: 6,41
